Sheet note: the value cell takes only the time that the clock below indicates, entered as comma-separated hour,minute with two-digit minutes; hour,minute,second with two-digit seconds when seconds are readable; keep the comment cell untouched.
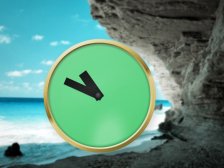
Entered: 10,49
